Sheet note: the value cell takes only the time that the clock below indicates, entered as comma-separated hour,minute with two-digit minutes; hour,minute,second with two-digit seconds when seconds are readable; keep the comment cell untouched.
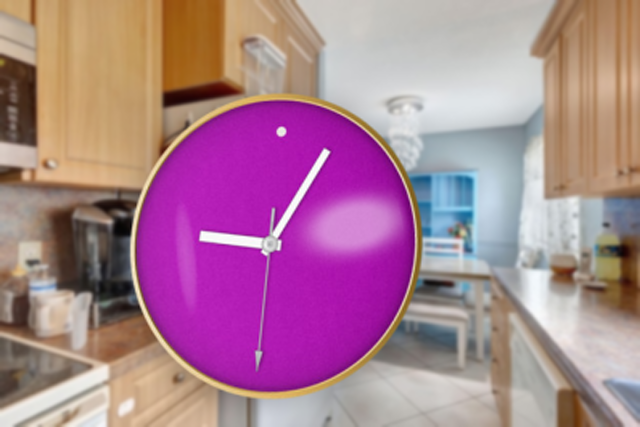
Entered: 9,04,30
